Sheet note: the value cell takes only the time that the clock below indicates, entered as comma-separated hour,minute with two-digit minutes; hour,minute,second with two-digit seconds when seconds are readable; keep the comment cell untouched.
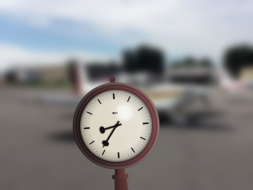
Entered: 8,36
